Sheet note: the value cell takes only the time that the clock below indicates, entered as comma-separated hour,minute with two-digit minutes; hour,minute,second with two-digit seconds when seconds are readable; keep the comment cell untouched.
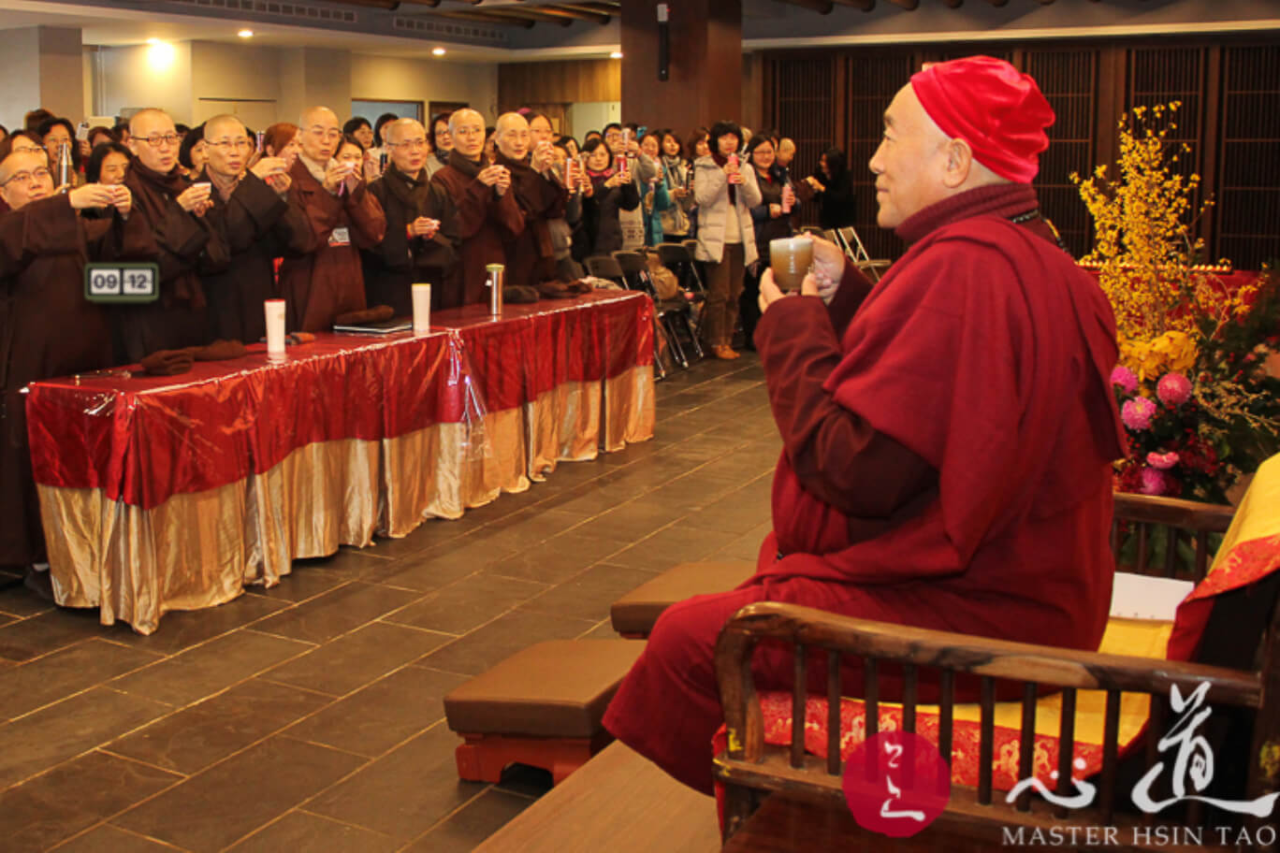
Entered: 9,12
